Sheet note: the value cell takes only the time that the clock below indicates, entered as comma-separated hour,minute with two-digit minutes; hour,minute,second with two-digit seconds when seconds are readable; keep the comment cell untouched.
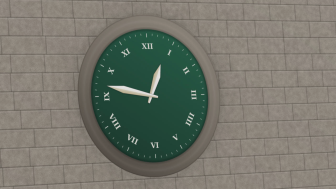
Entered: 12,47
